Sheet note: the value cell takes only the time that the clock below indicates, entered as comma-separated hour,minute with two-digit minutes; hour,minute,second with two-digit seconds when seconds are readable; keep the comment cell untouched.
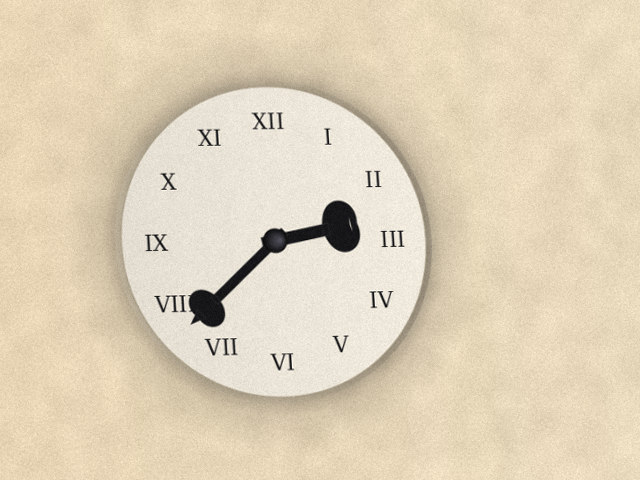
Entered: 2,38
